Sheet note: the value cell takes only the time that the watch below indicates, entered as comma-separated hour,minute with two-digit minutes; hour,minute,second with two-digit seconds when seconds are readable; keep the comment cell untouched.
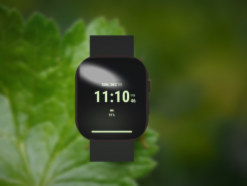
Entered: 11,10
